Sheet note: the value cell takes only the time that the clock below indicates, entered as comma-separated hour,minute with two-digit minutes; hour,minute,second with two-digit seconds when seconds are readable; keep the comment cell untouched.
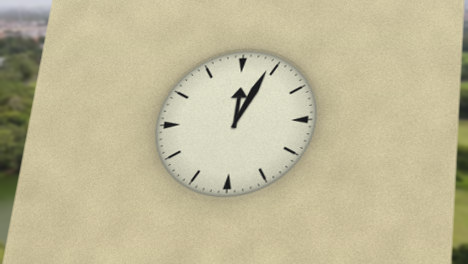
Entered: 12,04
